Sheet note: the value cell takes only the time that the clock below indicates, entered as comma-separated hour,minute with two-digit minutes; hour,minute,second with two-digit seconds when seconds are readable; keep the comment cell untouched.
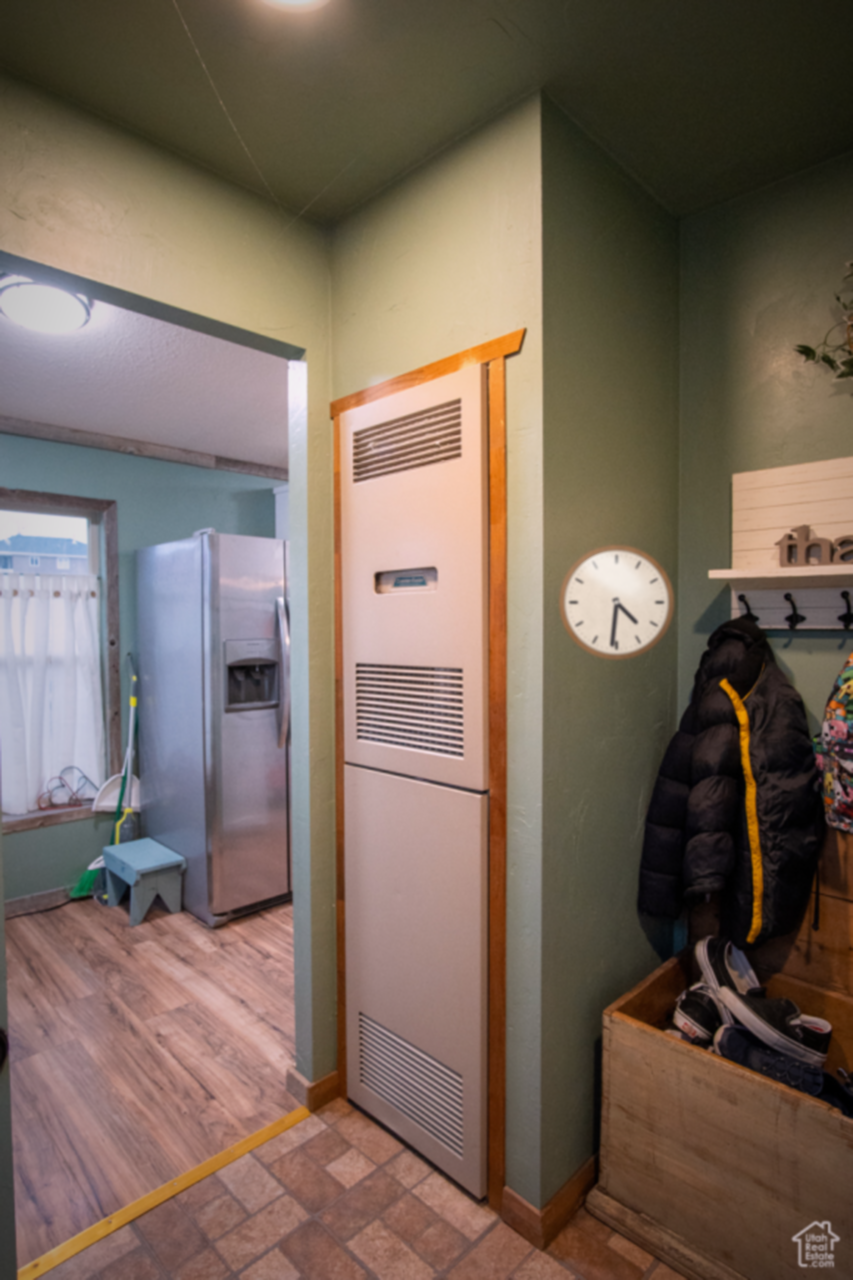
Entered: 4,31
